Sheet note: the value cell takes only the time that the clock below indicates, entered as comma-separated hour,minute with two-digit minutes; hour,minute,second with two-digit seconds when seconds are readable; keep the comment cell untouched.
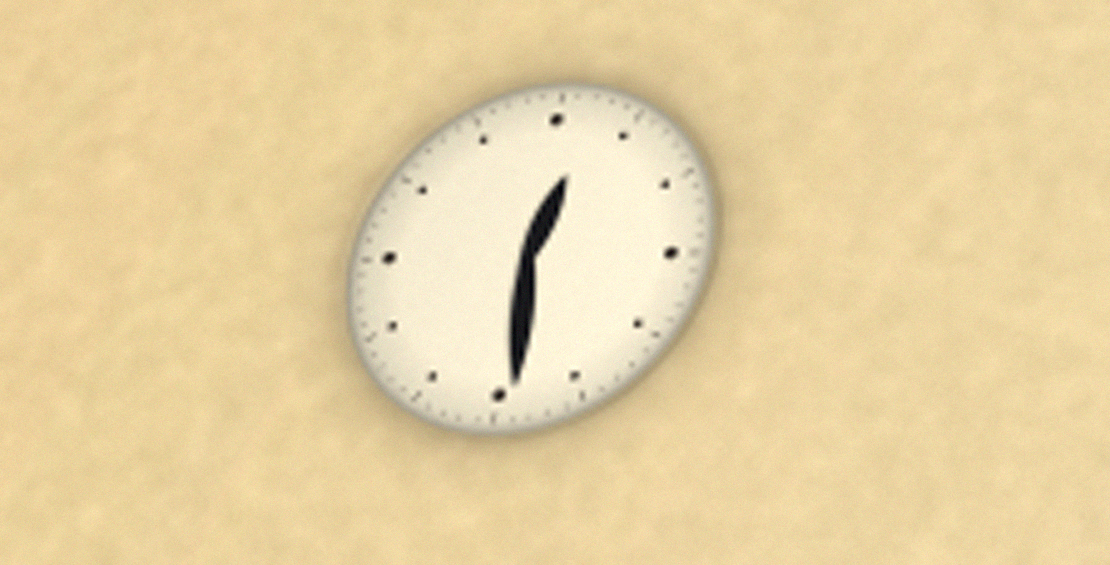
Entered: 12,29
